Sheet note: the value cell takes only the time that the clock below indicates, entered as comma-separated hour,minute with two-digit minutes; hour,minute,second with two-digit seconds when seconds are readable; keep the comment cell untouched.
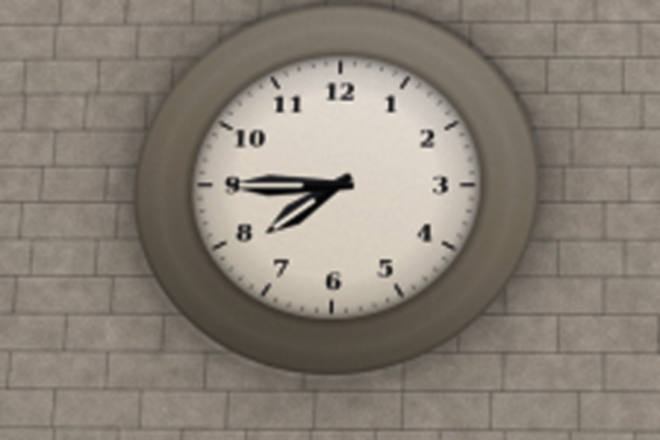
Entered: 7,45
